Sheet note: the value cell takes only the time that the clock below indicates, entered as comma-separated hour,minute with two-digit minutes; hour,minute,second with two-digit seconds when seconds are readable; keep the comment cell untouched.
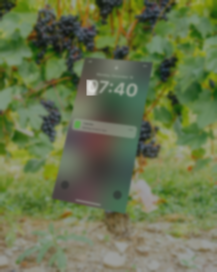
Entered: 7,40
